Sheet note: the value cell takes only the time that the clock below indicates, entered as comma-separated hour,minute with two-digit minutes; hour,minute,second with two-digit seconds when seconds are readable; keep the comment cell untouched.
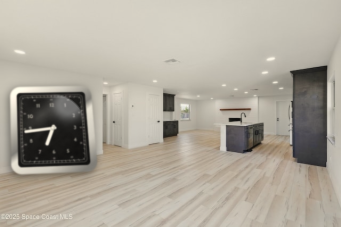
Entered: 6,44
